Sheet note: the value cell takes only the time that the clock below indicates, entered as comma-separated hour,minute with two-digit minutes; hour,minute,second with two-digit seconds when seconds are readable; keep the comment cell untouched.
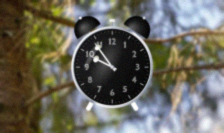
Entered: 9,54
